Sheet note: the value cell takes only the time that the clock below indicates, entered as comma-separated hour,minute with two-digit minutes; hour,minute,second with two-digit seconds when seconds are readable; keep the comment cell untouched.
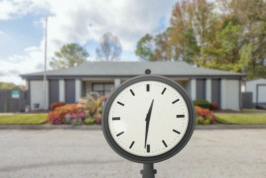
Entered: 12,31
